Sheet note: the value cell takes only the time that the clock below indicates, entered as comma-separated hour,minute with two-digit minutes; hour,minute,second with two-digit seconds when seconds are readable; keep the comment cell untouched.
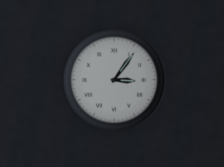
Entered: 3,06
